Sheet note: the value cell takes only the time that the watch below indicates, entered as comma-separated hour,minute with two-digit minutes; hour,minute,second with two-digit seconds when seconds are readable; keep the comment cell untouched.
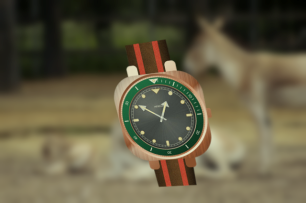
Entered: 12,51
